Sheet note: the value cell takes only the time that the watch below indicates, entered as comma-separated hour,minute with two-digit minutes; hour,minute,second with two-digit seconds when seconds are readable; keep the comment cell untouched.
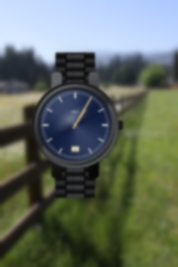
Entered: 1,05
